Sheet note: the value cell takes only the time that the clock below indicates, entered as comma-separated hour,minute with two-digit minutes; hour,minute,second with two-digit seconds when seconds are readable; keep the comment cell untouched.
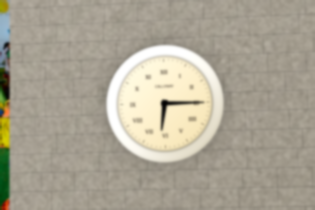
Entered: 6,15
